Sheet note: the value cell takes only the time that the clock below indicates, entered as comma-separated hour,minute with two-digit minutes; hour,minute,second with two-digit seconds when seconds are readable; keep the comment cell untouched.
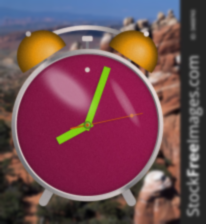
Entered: 8,03,13
